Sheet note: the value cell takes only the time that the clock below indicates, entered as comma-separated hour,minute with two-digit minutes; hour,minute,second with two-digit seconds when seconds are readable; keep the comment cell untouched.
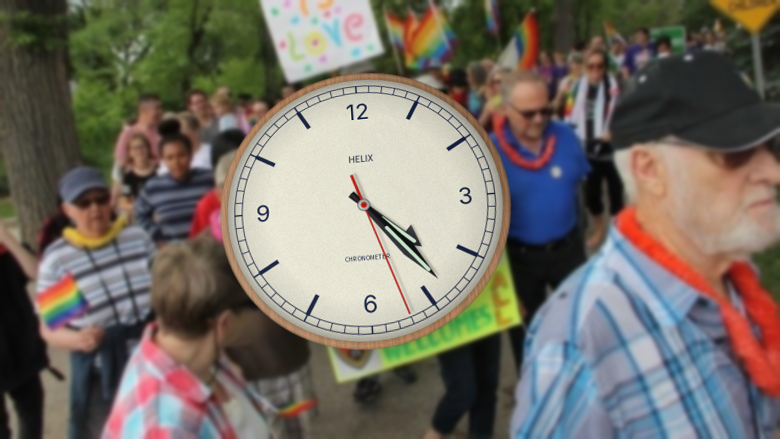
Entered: 4,23,27
